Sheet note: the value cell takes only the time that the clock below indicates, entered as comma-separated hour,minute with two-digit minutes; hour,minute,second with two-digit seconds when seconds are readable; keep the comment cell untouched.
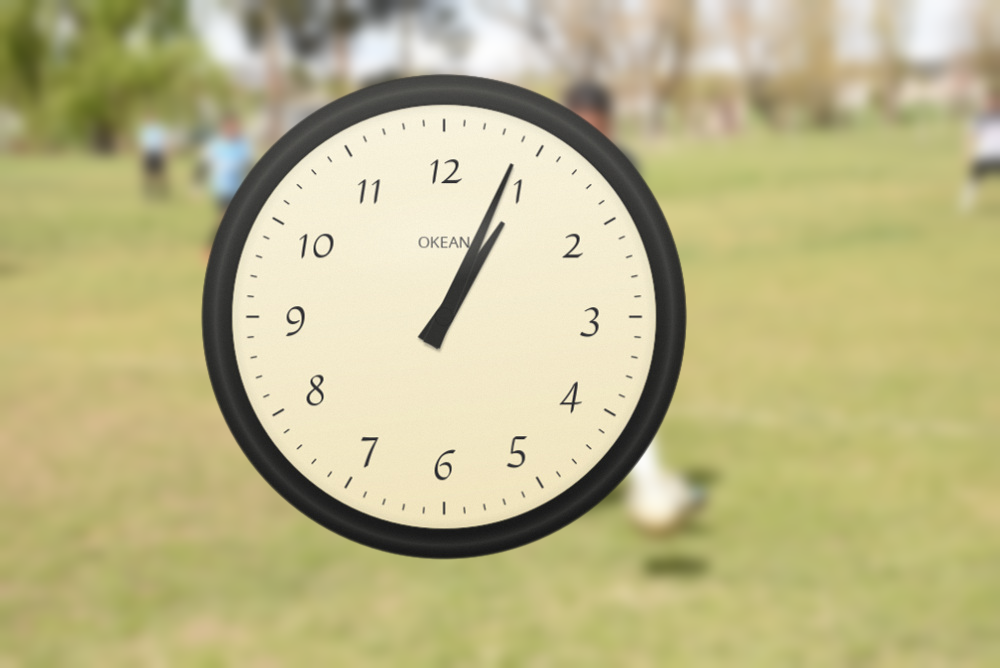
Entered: 1,04
